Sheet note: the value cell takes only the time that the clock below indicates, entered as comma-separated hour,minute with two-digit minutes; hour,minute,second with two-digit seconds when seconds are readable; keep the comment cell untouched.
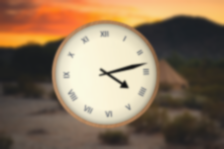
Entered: 4,13
